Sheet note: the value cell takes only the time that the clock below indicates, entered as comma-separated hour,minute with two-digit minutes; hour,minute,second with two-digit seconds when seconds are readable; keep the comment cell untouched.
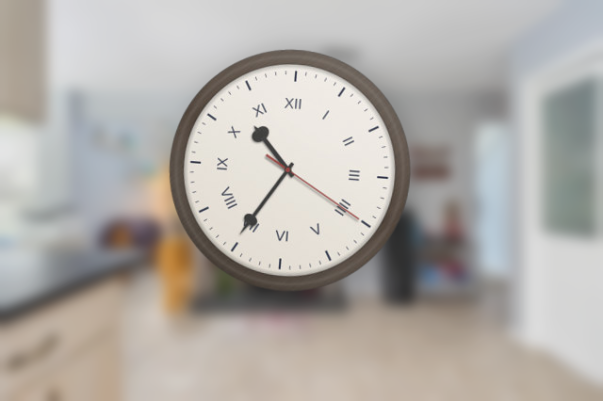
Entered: 10,35,20
